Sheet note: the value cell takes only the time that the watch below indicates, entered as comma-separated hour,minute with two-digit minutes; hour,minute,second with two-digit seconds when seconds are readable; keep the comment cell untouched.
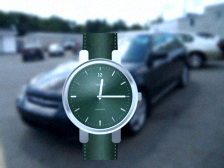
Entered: 12,15
